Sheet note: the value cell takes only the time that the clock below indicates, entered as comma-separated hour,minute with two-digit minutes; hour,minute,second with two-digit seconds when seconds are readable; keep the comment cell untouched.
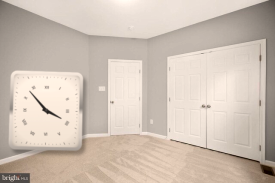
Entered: 3,53
